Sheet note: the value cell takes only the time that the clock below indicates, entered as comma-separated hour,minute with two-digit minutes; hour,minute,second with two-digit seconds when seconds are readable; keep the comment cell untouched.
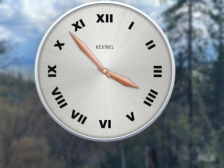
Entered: 3,53
